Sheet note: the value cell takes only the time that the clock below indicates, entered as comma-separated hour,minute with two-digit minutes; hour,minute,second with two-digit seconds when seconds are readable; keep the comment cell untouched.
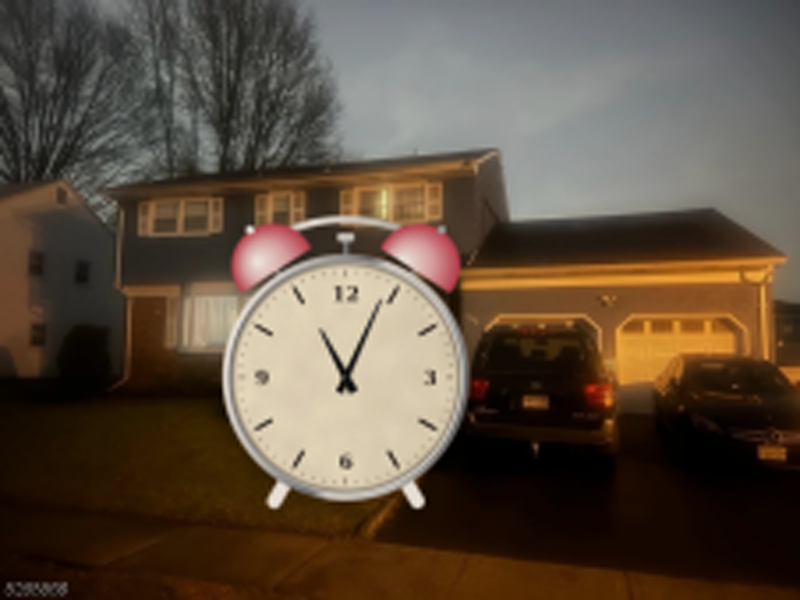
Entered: 11,04
